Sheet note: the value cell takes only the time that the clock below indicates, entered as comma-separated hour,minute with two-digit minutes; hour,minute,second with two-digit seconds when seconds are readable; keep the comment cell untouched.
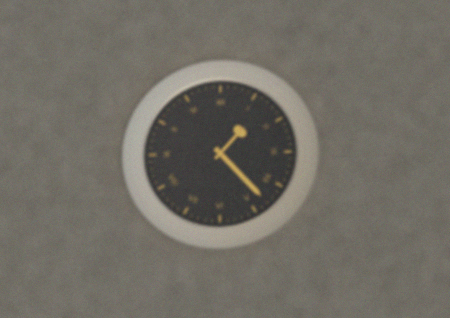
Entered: 1,23
